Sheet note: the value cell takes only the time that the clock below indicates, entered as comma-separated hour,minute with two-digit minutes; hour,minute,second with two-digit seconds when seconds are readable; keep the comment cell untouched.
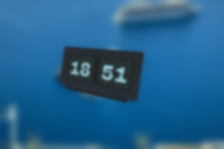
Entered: 18,51
